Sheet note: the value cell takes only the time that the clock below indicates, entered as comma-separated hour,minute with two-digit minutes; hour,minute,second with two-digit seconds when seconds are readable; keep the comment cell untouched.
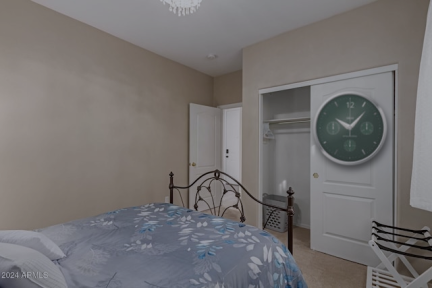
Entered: 10,07
